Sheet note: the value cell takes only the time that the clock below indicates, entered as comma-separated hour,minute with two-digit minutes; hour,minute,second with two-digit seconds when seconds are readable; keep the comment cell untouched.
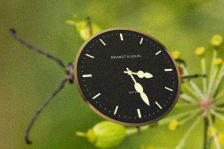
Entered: 3,27
